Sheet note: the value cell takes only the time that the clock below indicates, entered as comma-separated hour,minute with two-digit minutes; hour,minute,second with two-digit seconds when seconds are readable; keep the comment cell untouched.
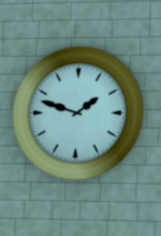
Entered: 1,48
